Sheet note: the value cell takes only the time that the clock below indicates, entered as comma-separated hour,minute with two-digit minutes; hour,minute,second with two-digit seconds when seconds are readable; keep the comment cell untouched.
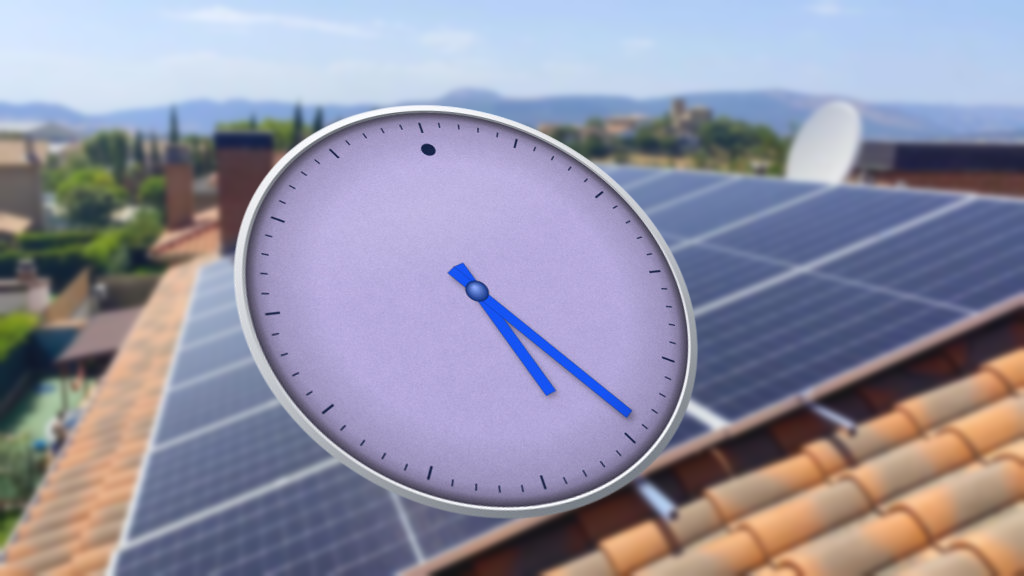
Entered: 5,24
